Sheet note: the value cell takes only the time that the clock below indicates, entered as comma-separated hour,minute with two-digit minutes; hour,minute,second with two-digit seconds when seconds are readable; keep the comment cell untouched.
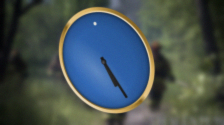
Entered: 5,26
